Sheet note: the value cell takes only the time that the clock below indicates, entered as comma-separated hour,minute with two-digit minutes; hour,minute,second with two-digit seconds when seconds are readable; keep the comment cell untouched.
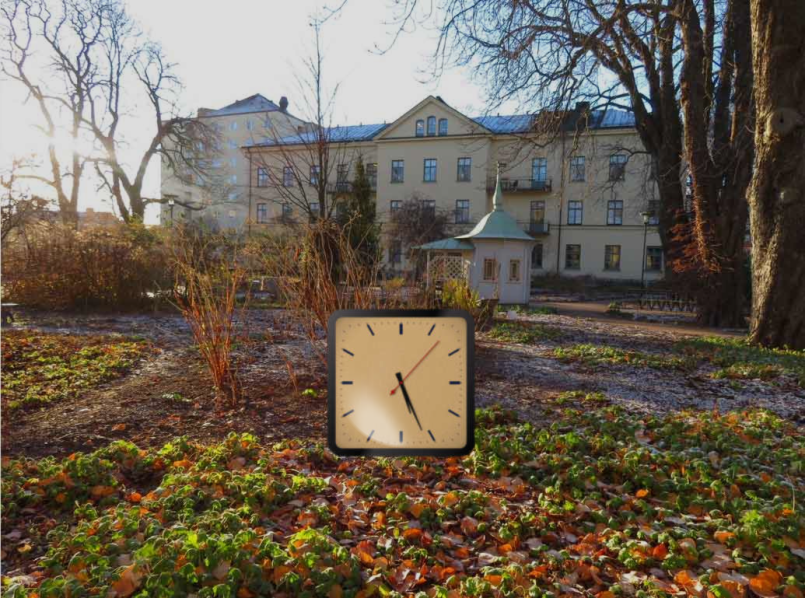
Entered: 5,26,07
